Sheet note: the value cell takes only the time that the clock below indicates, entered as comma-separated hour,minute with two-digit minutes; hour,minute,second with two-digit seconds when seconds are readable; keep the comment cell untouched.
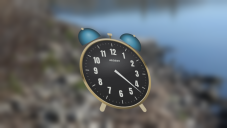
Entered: 4,22
